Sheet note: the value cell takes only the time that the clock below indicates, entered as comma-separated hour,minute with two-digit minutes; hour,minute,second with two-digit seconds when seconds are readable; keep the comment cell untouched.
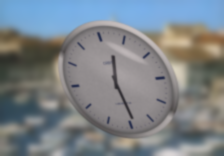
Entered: 12,29
